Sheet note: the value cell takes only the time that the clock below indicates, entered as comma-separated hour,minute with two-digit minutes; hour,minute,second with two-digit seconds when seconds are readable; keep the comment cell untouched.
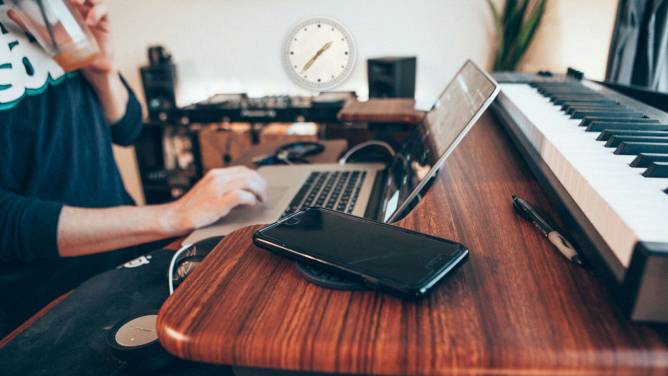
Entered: 1,37
